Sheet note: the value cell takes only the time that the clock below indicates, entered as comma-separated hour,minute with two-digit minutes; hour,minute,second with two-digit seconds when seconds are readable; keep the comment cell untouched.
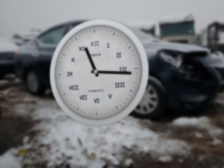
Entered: 11,16
